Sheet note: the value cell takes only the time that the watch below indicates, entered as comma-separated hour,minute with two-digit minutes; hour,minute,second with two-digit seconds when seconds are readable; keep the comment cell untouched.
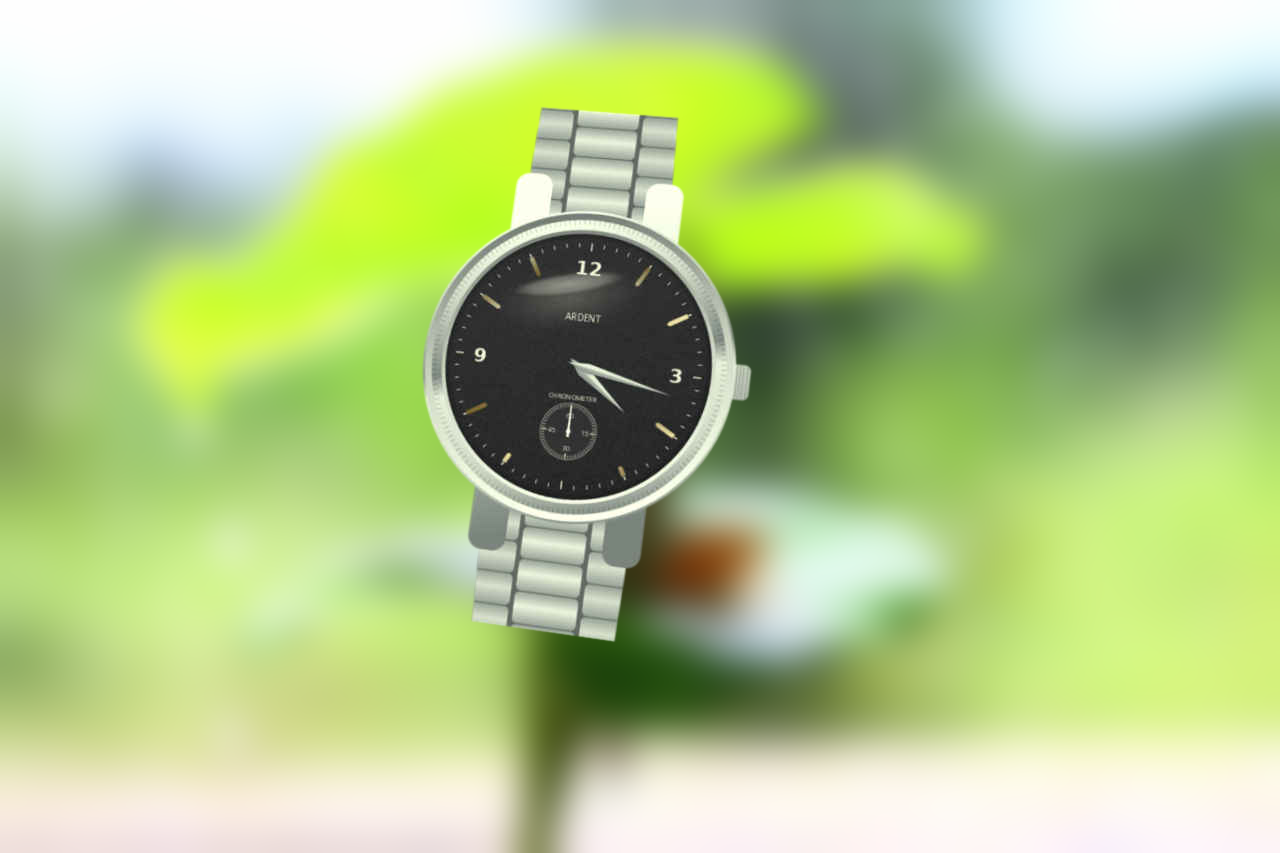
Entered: 4,17
